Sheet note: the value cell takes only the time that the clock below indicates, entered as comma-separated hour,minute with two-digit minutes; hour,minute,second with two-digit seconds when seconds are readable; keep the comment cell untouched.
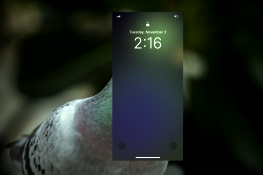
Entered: 2,16
